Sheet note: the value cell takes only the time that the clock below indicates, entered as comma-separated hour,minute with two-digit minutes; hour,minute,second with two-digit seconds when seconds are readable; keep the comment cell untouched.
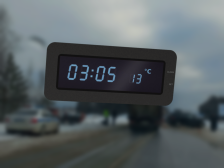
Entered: 3,05
